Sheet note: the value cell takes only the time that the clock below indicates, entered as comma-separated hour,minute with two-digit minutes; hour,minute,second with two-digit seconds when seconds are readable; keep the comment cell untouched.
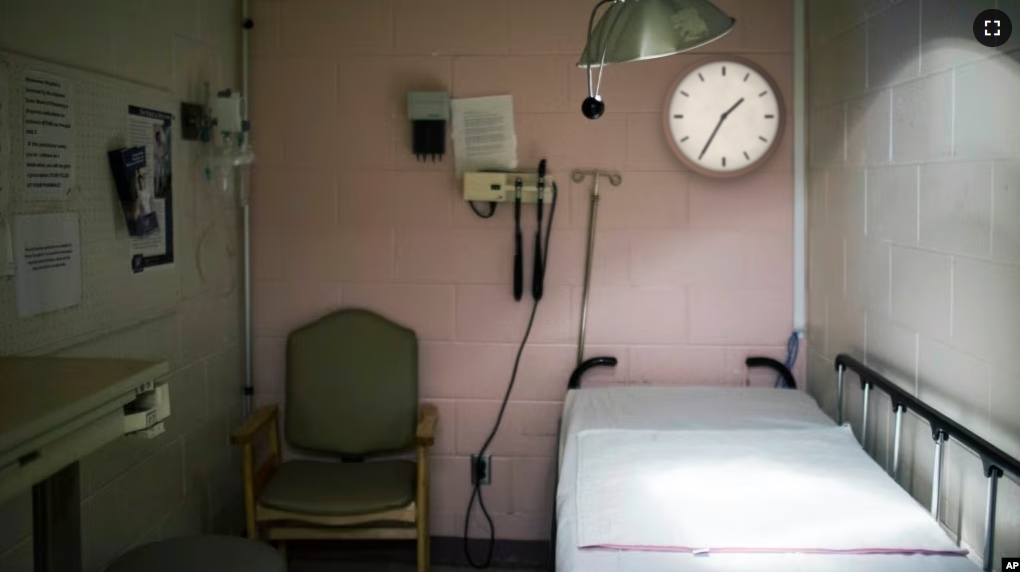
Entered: 1,35
